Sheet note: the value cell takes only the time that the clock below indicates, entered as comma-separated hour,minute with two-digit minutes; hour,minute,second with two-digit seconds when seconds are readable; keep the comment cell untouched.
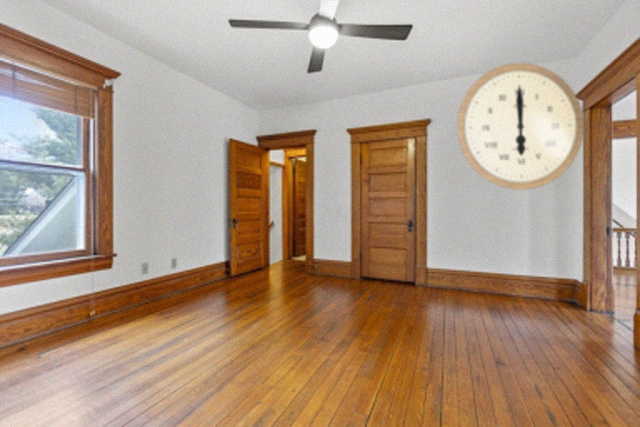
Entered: 6,00
